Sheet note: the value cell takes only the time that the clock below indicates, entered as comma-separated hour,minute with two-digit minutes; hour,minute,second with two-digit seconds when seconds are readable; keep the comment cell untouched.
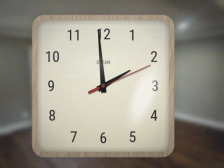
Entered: 1,59,11
